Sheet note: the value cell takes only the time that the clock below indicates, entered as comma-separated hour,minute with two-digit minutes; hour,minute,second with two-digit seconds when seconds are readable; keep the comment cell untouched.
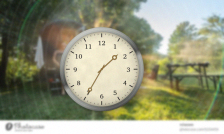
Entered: 1,35
